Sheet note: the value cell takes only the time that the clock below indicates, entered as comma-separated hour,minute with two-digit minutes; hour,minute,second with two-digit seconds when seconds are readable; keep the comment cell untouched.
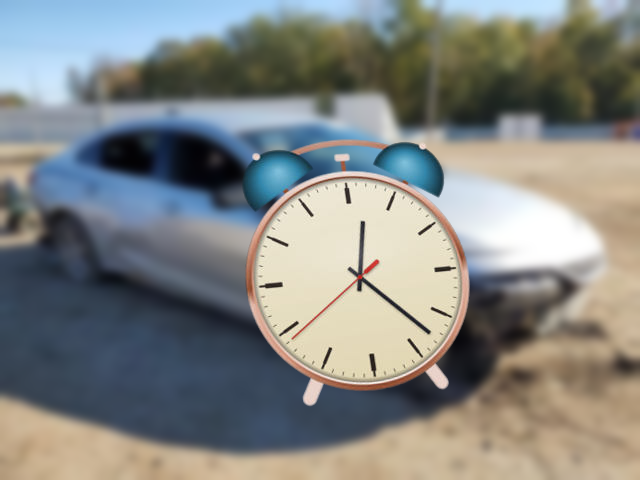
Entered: 12,22,39
